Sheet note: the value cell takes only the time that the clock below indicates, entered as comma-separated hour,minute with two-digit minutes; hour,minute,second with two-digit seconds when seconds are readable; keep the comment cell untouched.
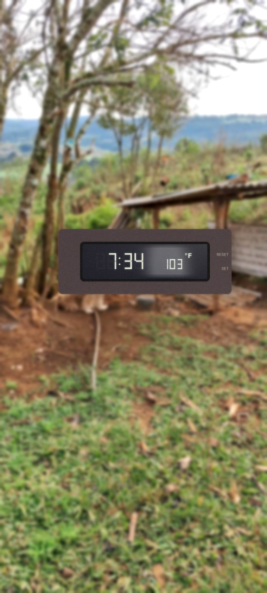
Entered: 7,34
